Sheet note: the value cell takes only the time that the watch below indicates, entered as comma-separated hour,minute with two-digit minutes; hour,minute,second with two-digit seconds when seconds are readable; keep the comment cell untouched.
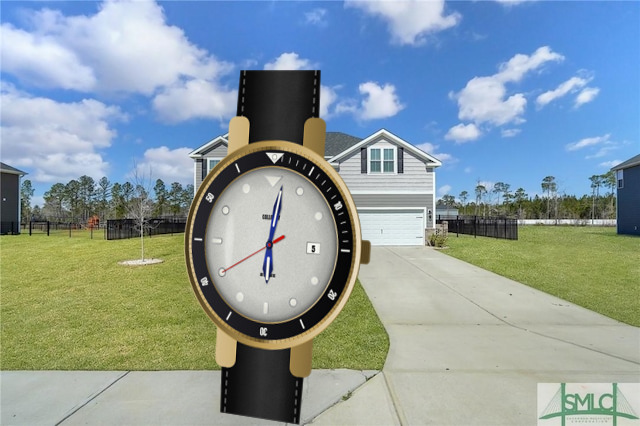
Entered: 6,01,40
